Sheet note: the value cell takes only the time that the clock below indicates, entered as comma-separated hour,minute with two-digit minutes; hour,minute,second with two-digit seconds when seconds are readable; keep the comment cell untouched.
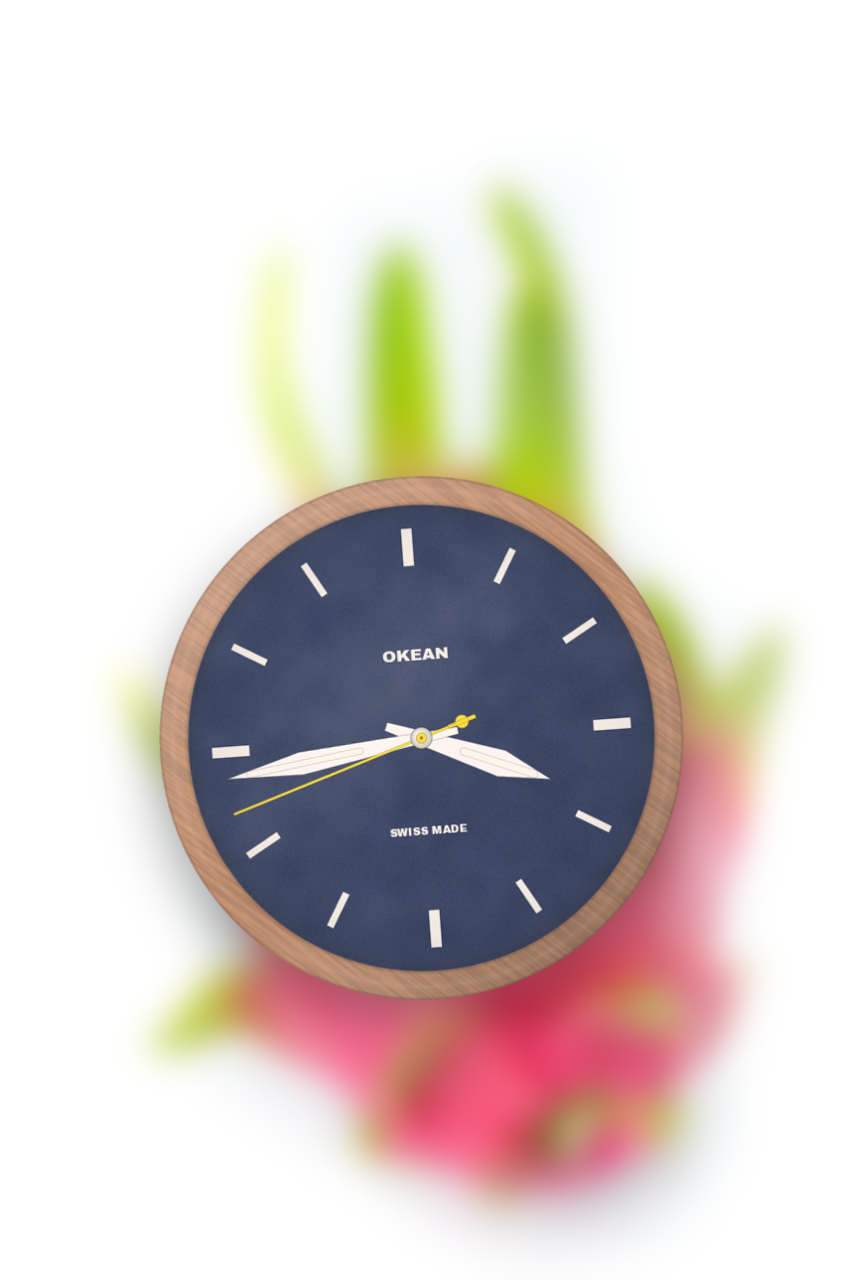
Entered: 3,43,42
